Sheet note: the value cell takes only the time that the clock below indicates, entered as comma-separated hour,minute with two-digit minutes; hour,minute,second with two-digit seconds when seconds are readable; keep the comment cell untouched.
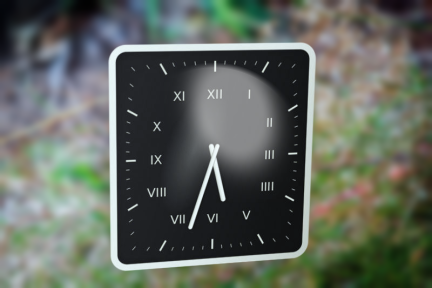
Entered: 5,33
